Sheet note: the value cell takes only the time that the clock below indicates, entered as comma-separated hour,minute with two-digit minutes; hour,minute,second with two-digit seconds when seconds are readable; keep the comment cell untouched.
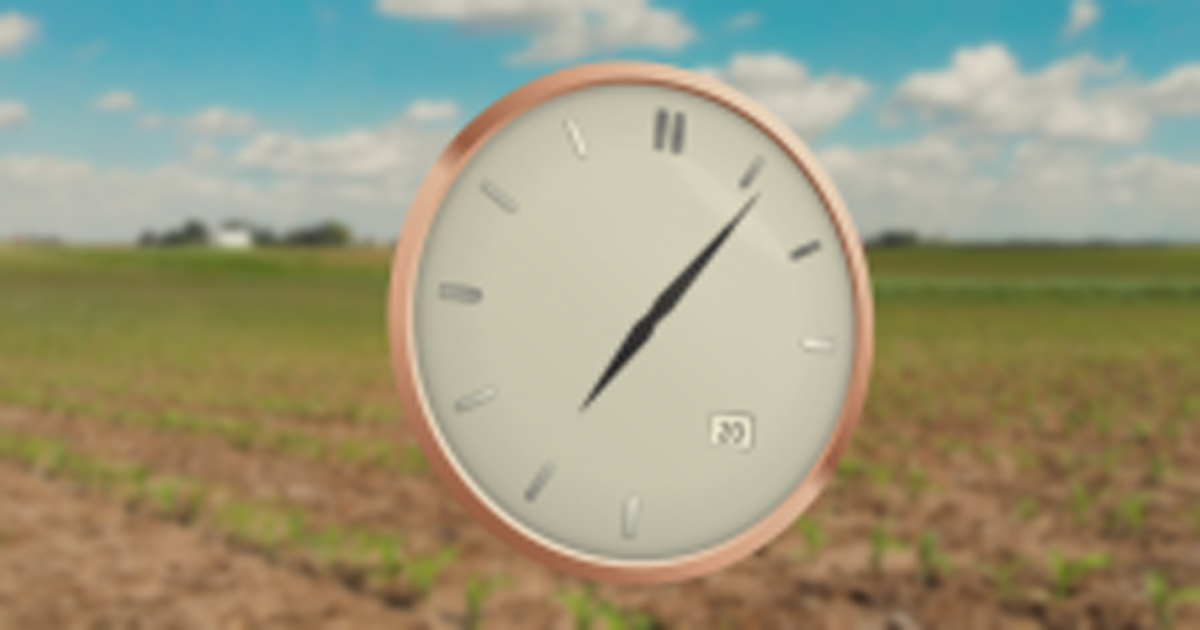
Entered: 7,06
